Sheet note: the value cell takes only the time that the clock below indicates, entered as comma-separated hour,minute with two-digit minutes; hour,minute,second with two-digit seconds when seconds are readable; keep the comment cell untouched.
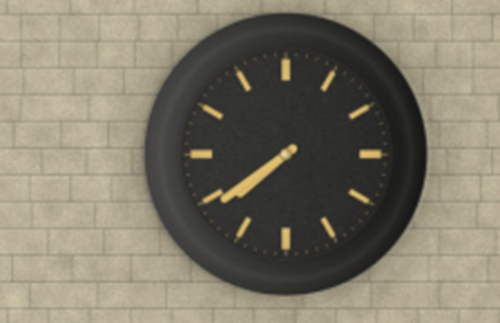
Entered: 7,39
